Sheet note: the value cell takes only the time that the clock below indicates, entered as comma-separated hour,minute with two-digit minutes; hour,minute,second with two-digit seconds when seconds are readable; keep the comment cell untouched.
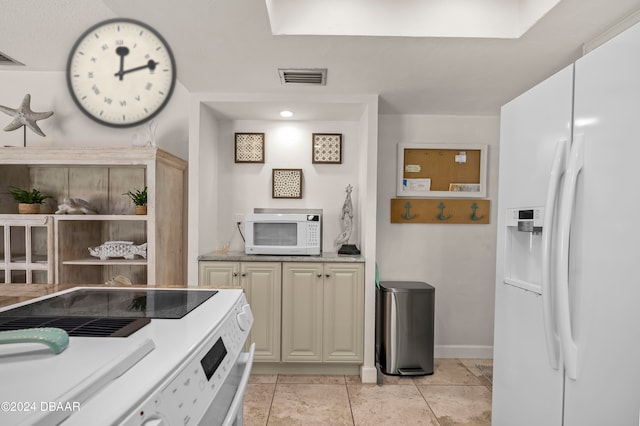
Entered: 12,13
